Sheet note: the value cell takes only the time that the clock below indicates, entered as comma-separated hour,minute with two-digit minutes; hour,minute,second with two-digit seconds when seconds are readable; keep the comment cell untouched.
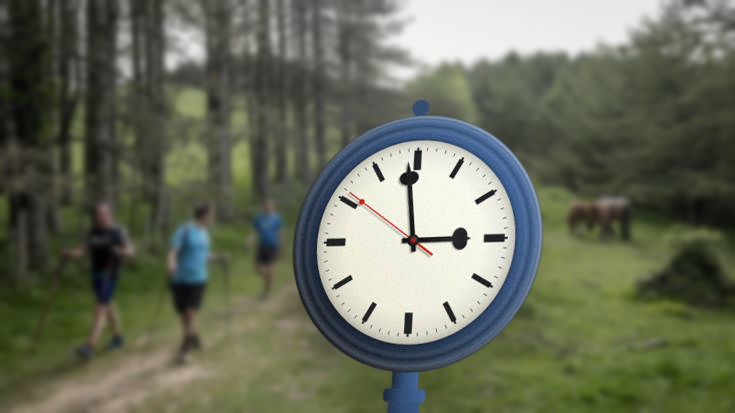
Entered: 2,58,51
